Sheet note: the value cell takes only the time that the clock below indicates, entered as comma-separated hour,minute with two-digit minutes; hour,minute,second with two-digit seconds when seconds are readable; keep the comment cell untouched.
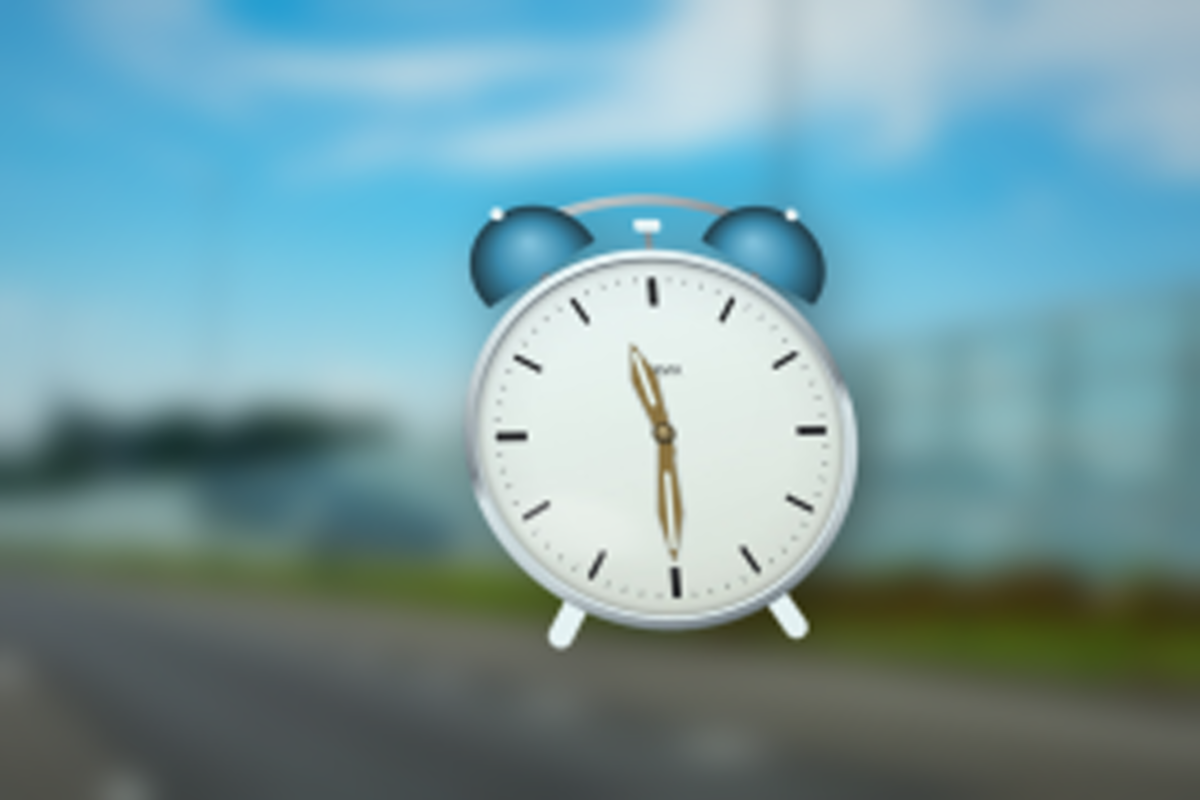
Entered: 11,30
